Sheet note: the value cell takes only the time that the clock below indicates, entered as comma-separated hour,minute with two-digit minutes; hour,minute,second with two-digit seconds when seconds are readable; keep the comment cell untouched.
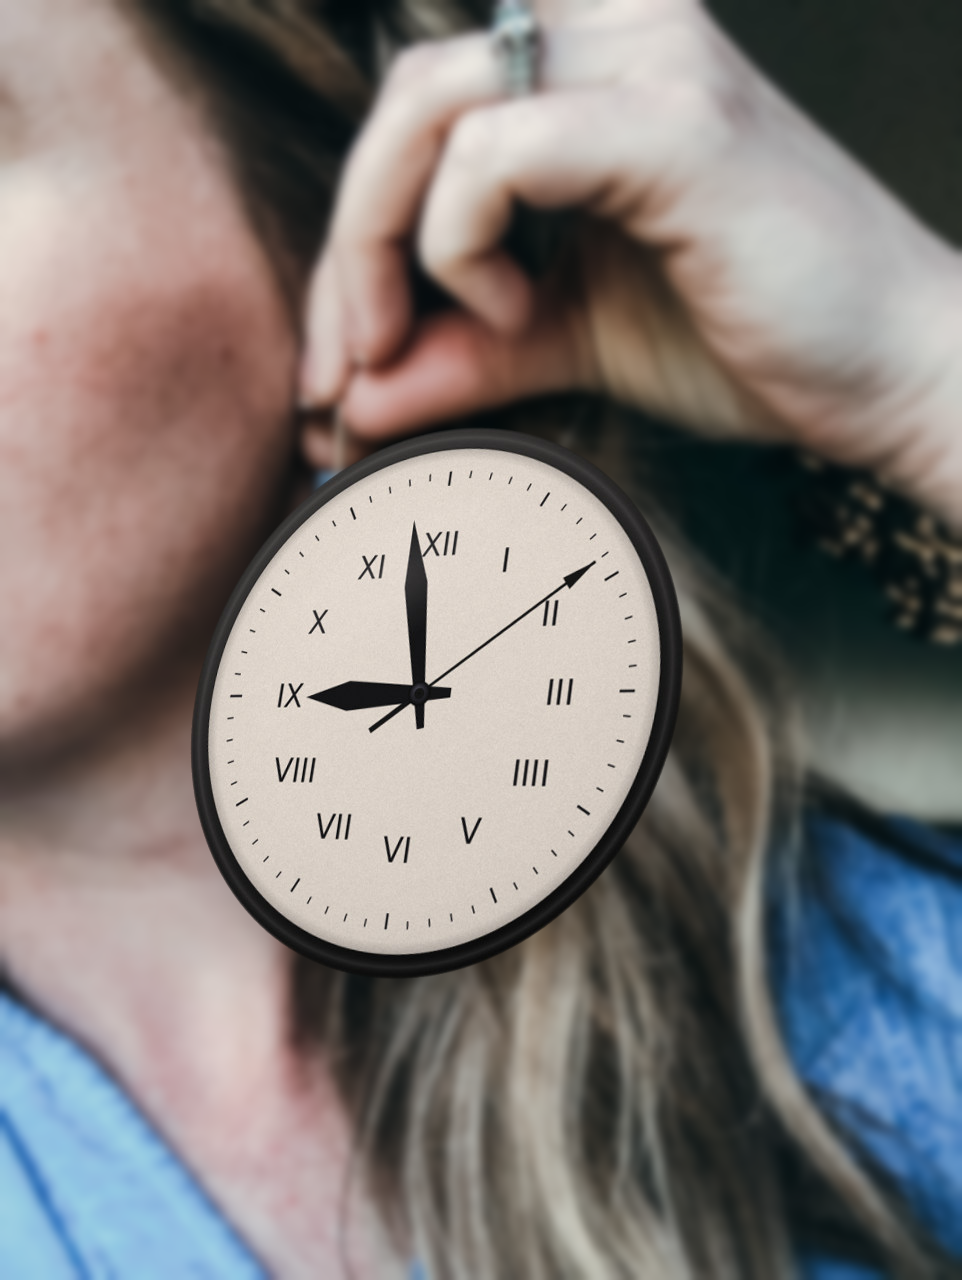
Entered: 8,58,09
